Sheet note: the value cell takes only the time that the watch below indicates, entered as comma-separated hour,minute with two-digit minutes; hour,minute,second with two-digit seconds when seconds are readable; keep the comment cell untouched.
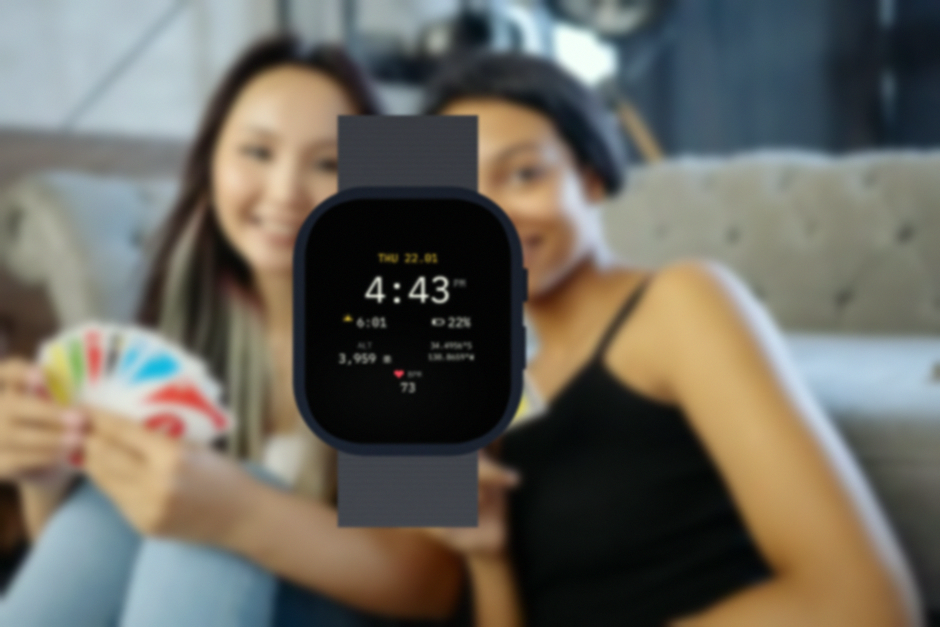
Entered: 4,43
